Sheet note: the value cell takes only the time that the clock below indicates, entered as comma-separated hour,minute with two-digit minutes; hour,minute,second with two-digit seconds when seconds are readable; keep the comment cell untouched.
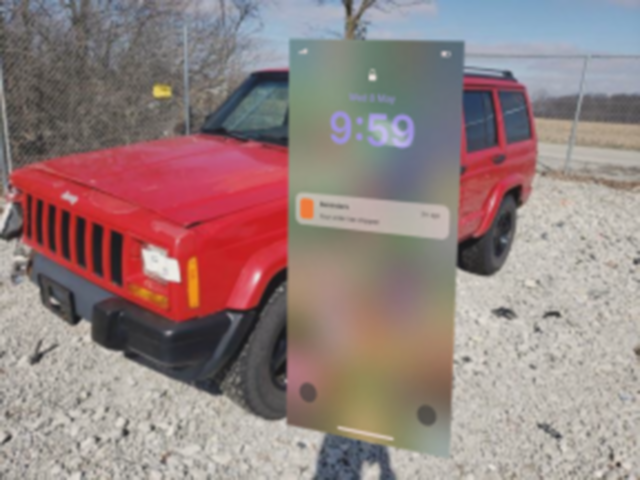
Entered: 9,59
